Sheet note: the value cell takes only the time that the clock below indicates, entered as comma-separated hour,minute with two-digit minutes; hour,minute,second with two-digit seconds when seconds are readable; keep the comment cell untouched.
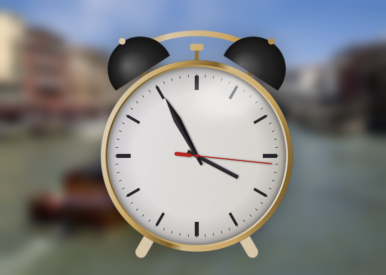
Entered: 3,55,16
